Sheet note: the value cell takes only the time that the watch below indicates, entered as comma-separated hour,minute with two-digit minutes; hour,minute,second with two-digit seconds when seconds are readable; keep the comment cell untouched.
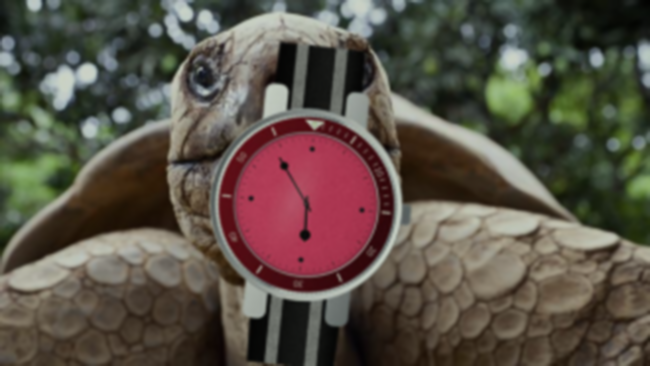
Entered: 5,54
